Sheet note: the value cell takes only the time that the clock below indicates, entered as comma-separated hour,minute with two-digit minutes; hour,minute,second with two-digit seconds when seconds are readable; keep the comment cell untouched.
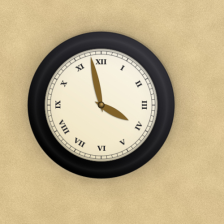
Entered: 3,58
